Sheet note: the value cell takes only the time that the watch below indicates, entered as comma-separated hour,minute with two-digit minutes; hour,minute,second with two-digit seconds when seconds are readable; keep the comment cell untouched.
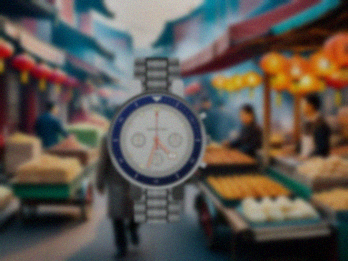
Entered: 4,33
